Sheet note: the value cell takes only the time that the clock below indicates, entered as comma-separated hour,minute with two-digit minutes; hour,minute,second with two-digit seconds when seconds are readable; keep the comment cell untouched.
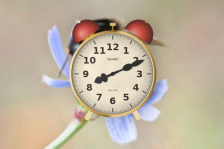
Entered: 8,11
